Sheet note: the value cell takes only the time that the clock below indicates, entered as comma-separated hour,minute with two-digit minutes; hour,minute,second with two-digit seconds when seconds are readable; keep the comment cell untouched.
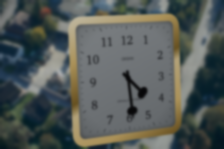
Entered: 4,29
